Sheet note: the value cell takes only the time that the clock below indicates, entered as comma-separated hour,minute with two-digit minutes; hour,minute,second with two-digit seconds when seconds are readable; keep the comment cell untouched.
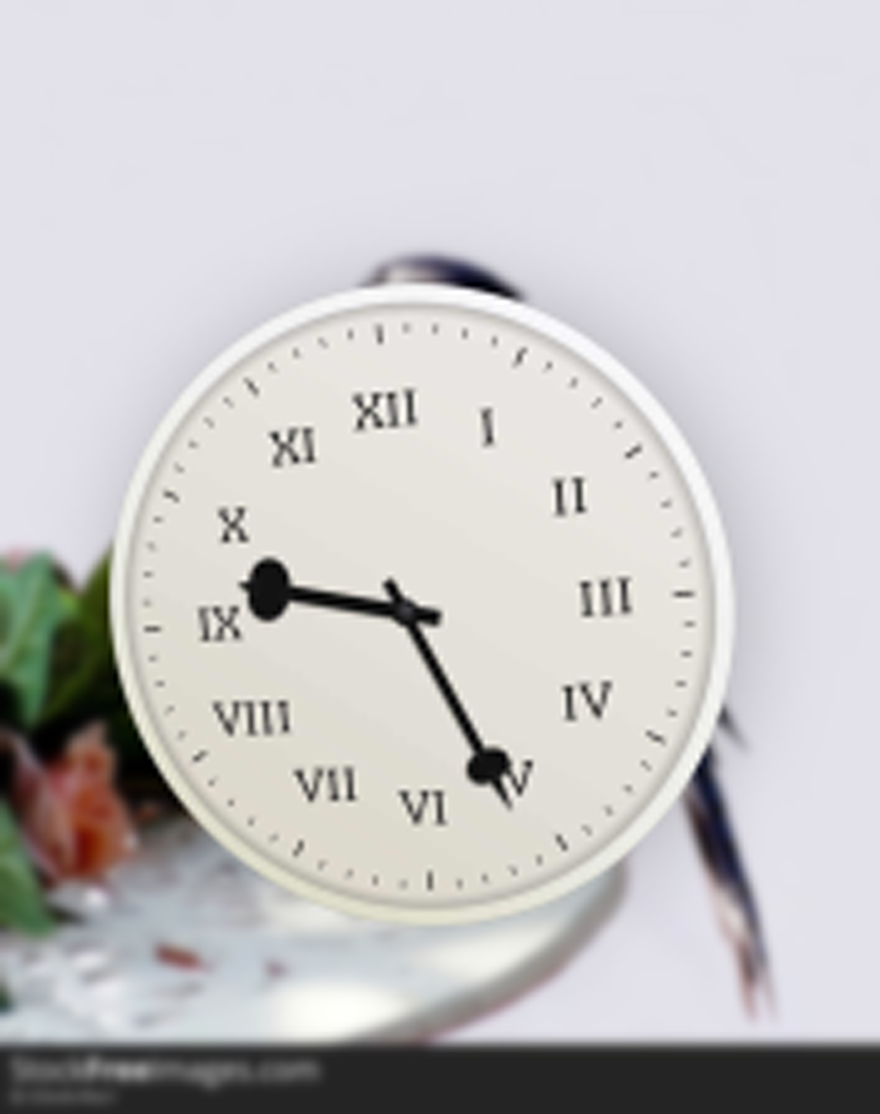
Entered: 9,26
